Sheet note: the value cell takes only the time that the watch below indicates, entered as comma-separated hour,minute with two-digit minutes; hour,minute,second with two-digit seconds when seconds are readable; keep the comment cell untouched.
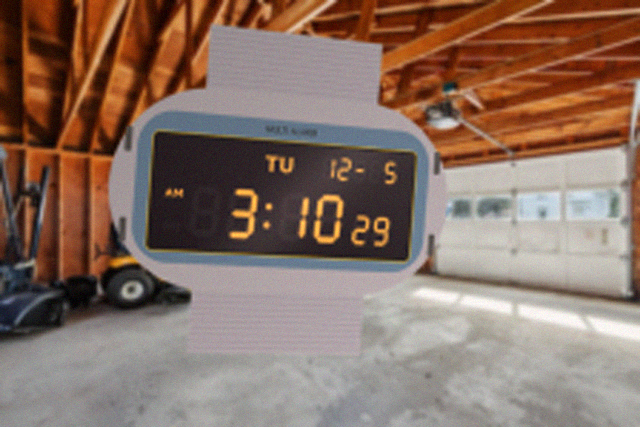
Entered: 3,10,29
